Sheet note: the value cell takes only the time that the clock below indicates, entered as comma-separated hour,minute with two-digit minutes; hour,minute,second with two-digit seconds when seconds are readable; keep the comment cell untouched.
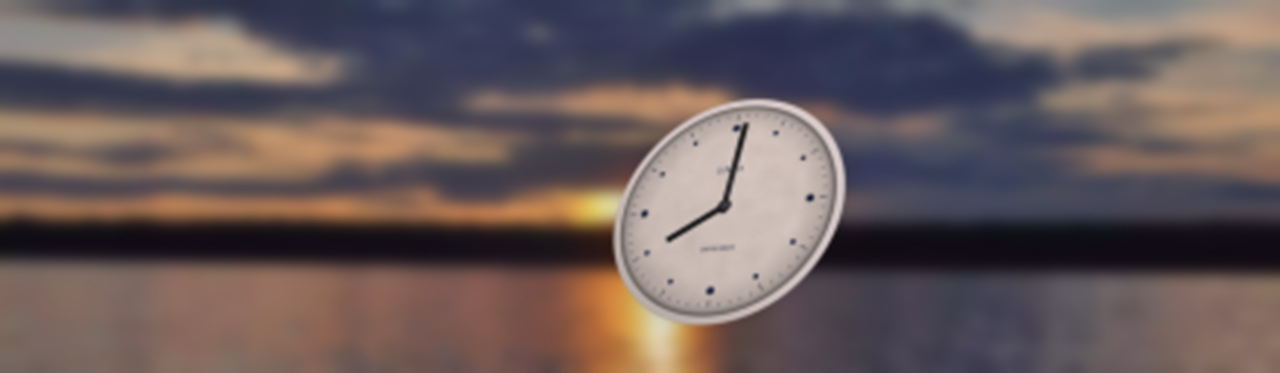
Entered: 8,01
